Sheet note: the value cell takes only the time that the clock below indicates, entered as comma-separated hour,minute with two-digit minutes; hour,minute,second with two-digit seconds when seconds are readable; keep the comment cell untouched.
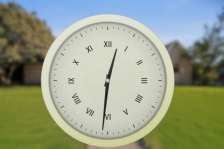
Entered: 12,31
